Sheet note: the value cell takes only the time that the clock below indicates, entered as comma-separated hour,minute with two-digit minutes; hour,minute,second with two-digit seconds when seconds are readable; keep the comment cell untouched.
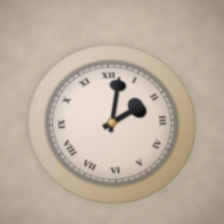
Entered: 2,02
